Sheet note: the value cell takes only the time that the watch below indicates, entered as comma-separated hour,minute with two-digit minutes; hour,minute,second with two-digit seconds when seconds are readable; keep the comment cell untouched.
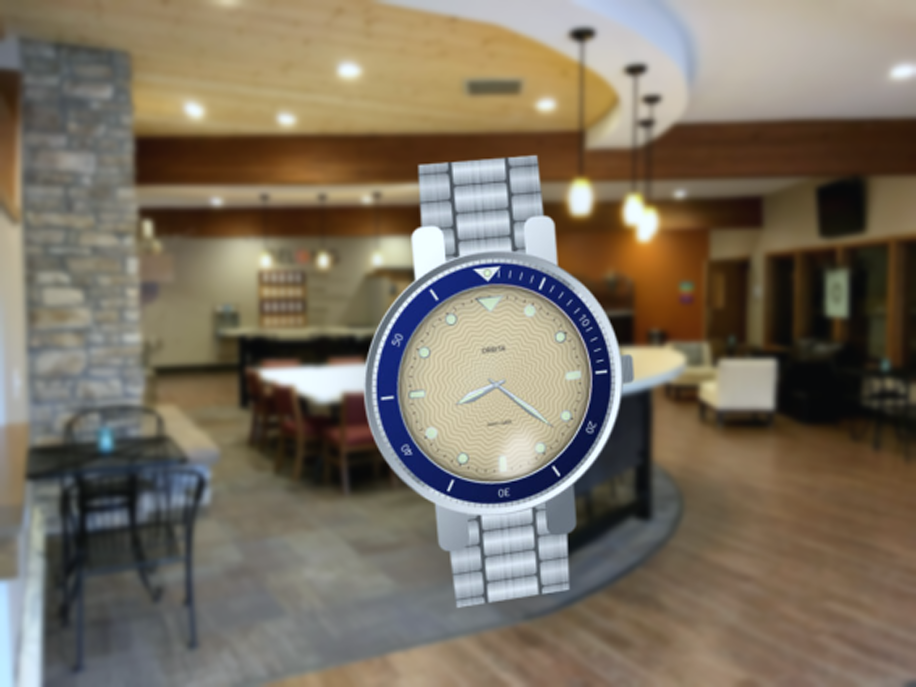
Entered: 8,22
